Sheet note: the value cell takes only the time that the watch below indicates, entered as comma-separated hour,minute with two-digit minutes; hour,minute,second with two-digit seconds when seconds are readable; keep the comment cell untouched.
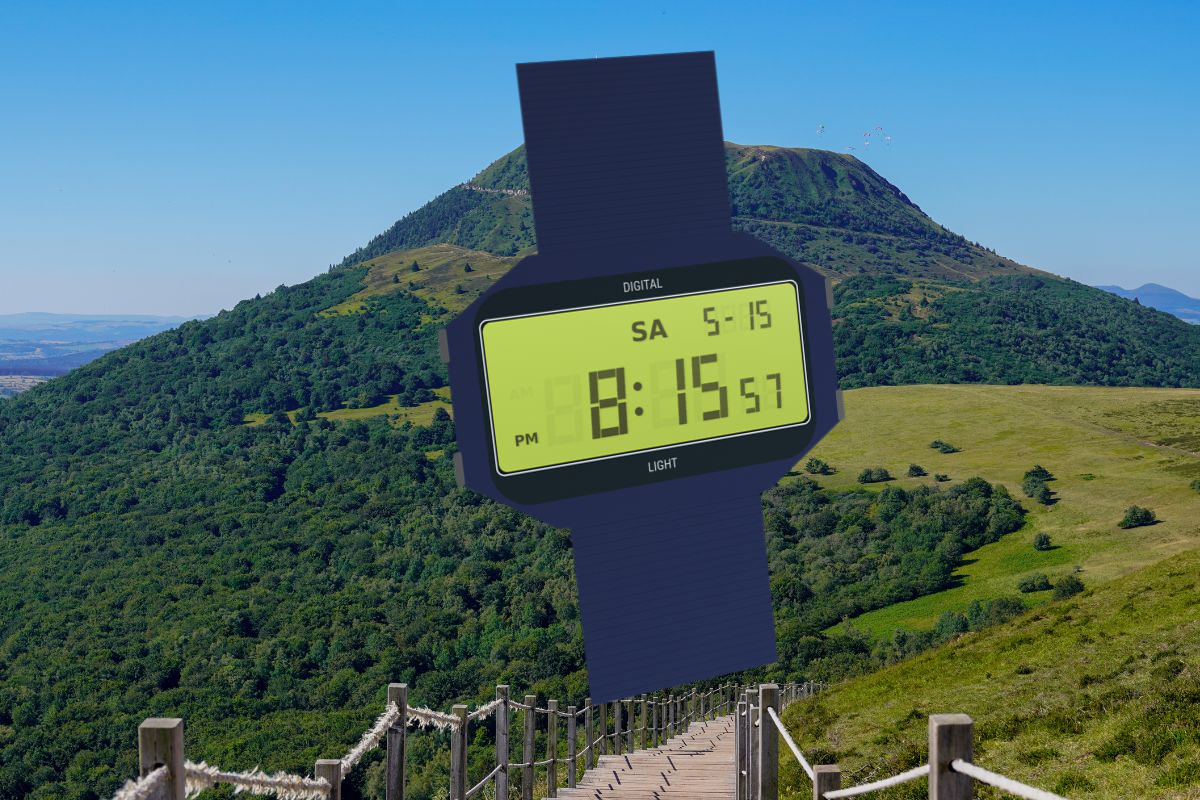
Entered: 8,15,57
